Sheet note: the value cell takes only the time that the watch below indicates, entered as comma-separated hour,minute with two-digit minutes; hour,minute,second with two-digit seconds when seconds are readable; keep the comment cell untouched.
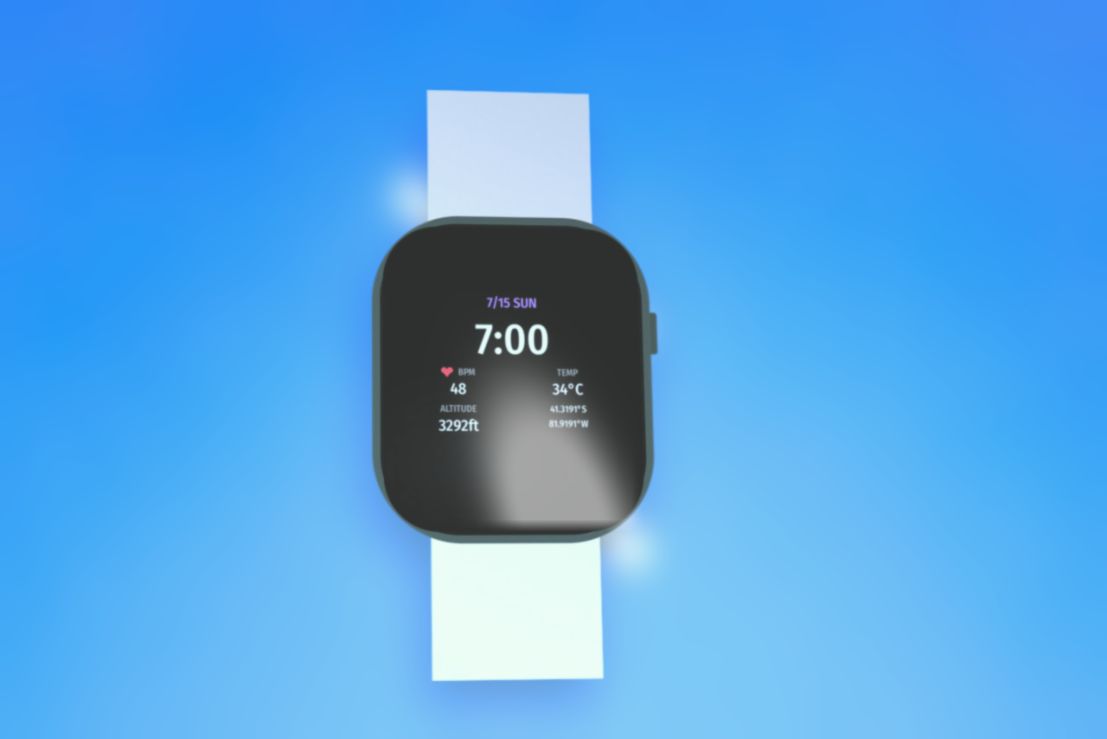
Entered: 7,00
